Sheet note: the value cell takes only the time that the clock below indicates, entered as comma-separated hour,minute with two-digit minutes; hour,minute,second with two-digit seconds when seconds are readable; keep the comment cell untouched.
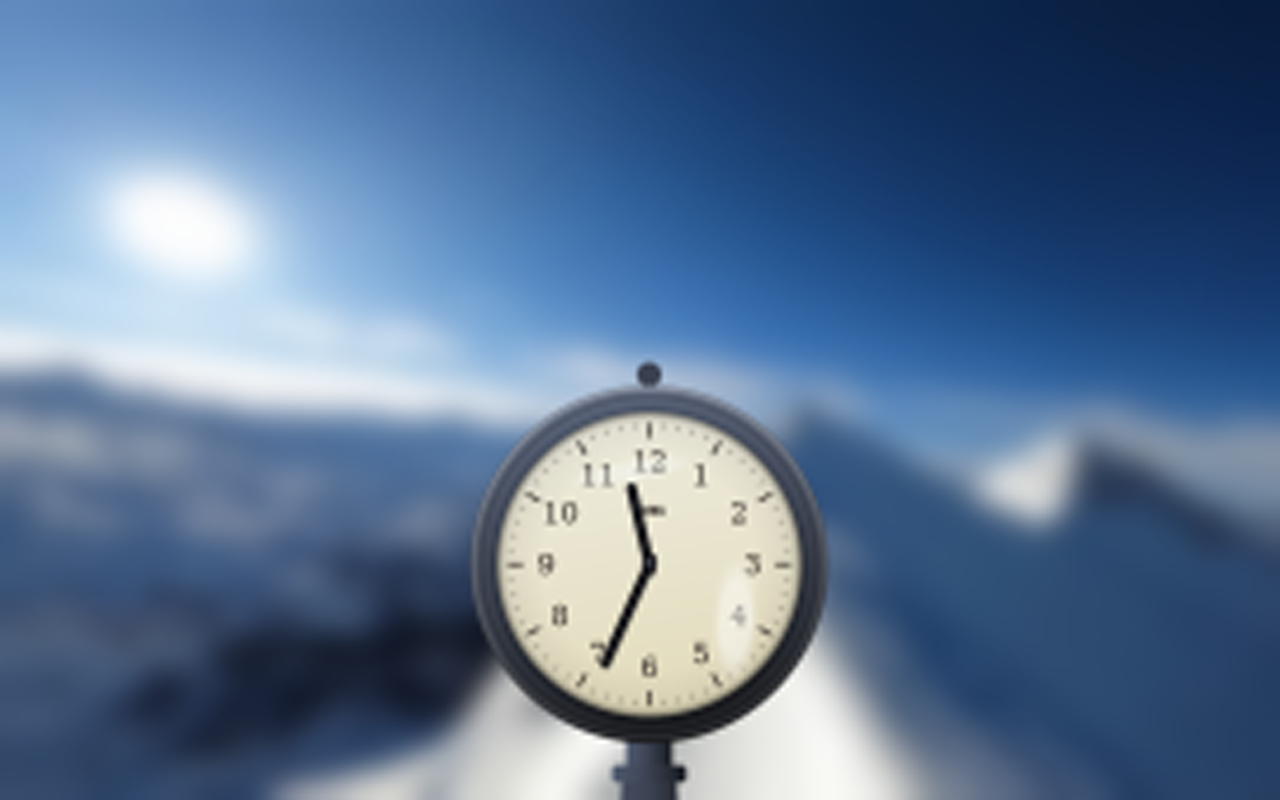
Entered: 11,34
